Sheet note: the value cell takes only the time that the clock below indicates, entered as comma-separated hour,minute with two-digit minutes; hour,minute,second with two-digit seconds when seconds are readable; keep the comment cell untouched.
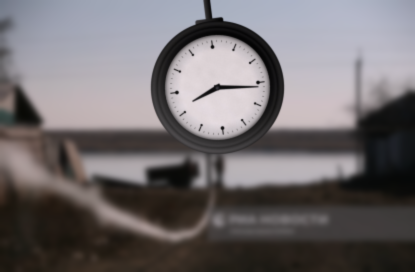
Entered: 8,16
